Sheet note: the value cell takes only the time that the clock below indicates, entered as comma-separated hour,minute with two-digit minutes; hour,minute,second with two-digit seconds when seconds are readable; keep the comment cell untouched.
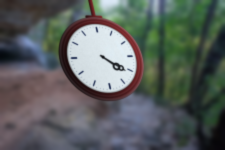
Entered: 4,21
